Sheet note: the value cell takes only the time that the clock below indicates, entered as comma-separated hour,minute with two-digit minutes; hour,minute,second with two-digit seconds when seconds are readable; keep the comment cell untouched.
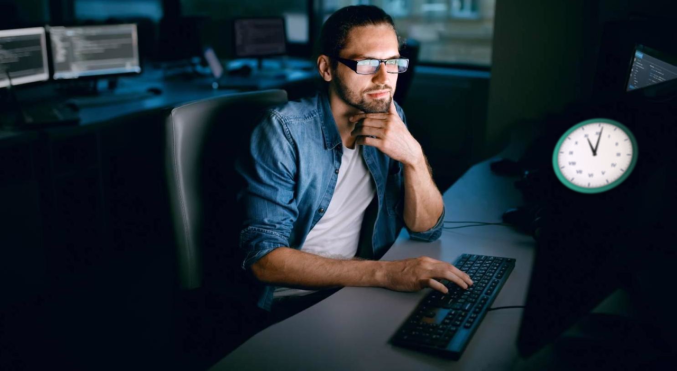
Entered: 11,01
